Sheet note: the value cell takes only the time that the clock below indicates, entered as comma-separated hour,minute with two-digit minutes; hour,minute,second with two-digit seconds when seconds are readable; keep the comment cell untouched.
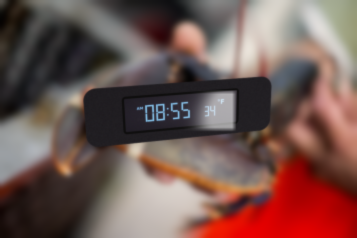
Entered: 8,55
